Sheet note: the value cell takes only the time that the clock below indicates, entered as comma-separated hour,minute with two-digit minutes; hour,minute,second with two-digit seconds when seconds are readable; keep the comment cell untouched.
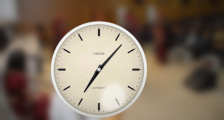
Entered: 7,07
